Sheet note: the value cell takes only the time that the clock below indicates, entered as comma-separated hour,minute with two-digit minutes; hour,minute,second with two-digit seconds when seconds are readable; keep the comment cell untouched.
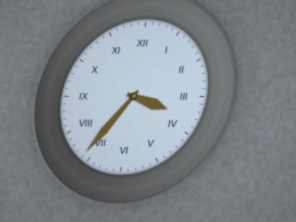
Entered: 3,36
